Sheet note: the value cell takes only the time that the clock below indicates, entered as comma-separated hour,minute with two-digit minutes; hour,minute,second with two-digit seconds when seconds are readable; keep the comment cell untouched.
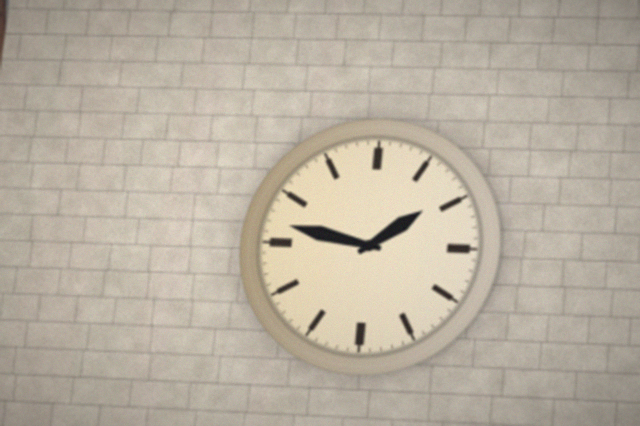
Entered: 1,47
